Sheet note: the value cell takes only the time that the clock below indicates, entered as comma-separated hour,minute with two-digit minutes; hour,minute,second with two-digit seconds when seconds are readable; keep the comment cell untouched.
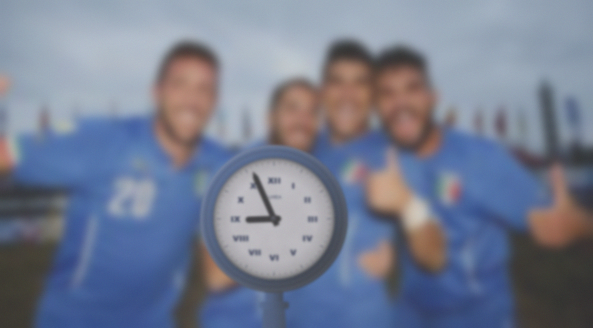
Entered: 8,56
